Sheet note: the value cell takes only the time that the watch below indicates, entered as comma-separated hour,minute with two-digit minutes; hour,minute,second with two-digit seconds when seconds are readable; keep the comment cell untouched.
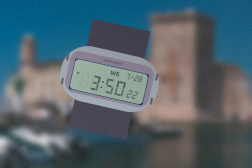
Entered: 3,50,22
